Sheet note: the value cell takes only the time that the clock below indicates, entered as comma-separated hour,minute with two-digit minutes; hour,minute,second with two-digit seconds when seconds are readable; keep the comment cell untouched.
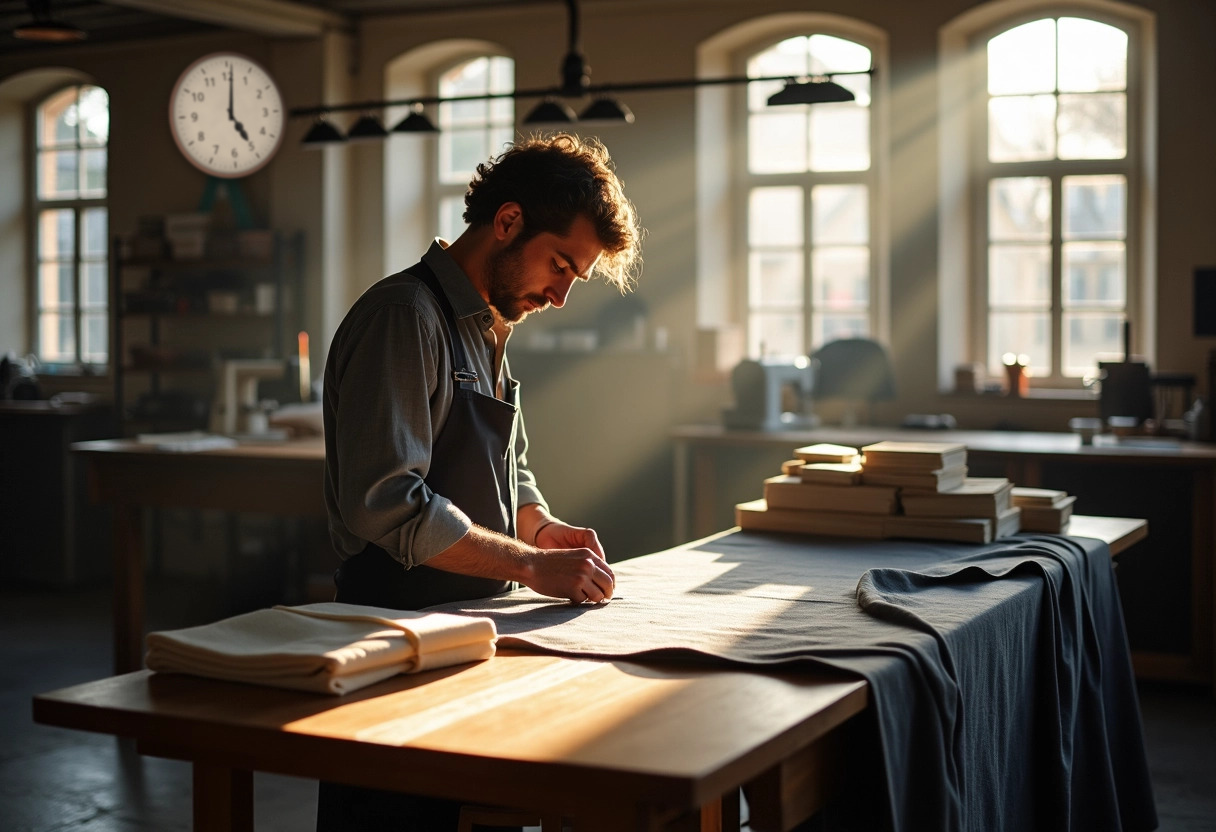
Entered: 5,01
